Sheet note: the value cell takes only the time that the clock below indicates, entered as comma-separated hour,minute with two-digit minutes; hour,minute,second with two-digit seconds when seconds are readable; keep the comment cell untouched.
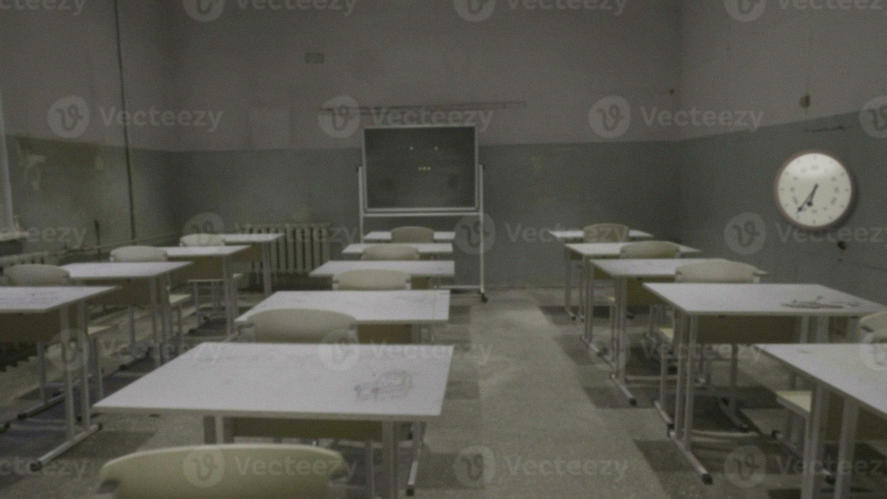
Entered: 6,36
